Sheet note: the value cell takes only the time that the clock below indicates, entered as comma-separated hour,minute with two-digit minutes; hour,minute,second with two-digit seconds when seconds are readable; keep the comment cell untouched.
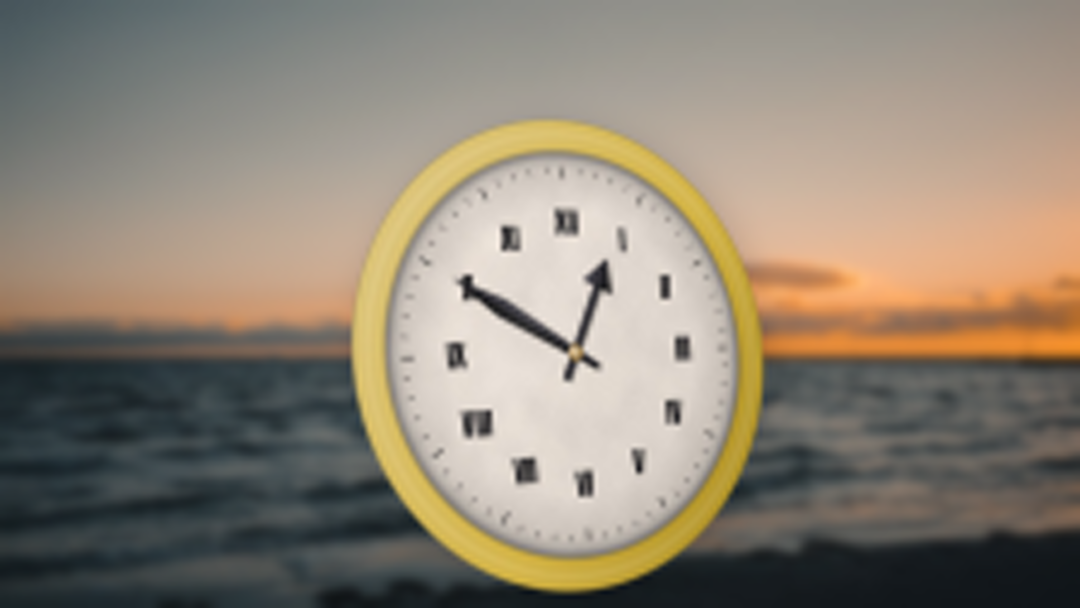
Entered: 12,50
